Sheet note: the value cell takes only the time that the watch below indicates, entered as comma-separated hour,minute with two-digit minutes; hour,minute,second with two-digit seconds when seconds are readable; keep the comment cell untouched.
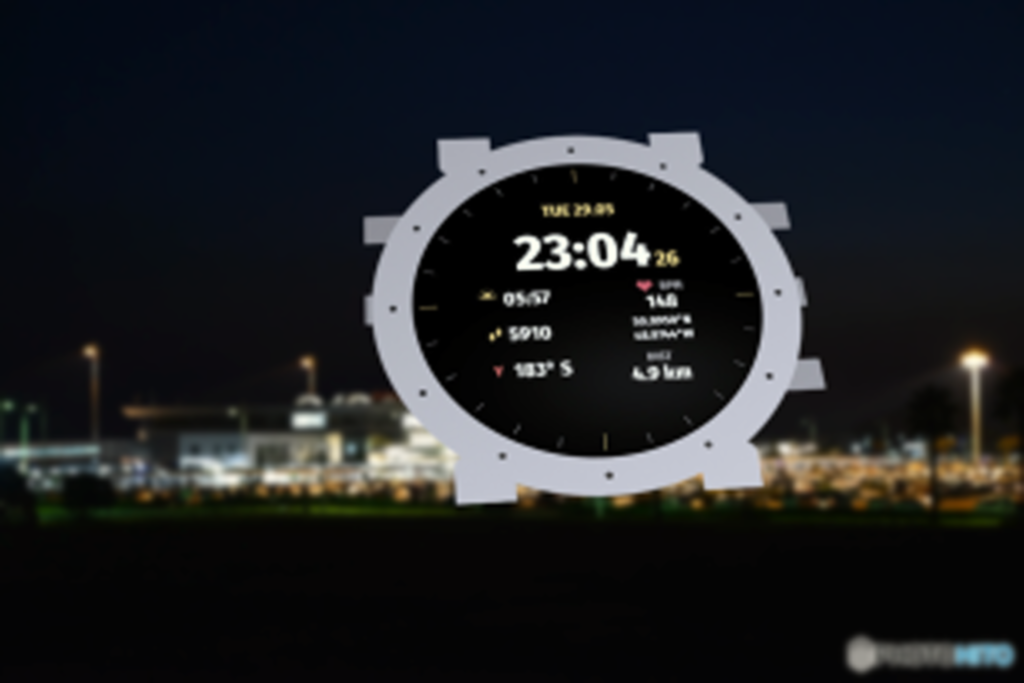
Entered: 23,04
